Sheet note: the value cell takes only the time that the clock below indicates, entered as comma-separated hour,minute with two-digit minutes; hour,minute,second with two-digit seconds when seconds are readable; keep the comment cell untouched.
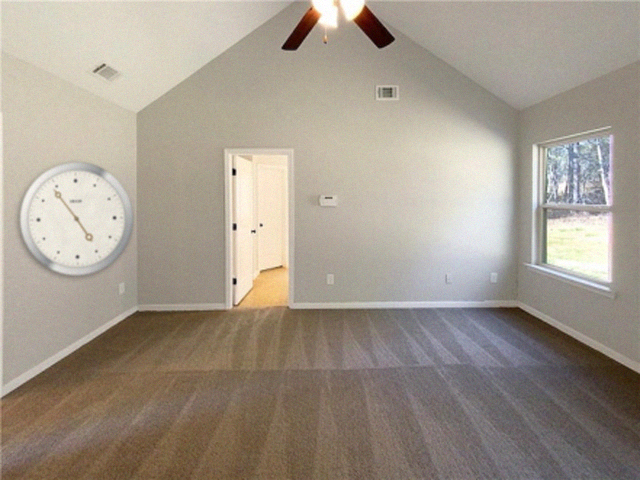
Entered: 4,54
